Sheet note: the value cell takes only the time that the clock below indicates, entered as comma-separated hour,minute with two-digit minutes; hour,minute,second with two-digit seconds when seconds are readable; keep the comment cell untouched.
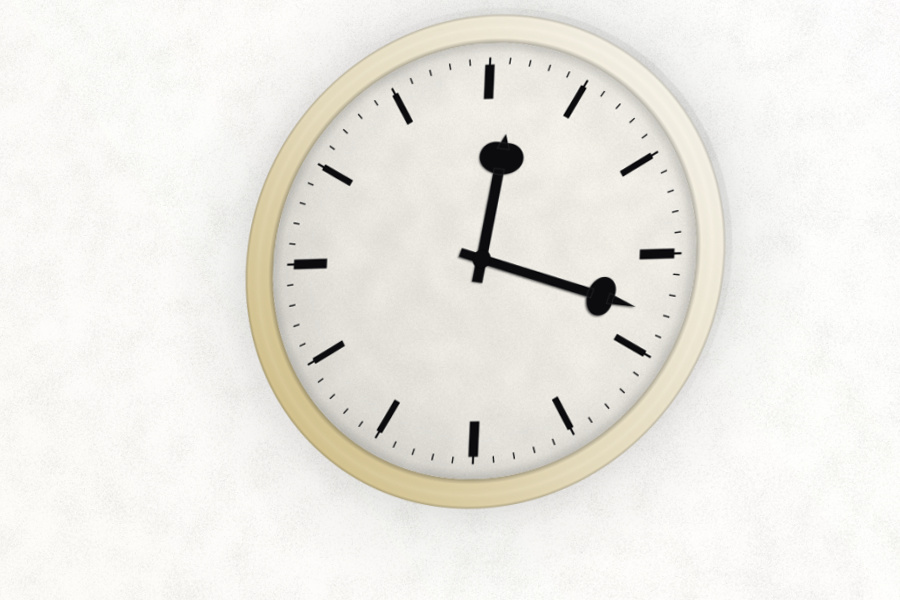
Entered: 12,18
